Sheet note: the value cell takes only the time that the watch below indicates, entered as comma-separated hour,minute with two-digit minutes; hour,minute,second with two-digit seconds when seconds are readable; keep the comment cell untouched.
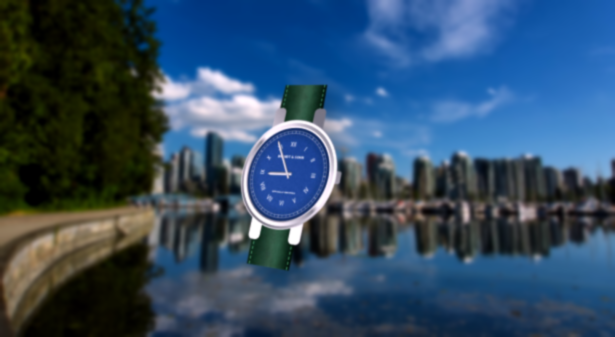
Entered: 8,55
